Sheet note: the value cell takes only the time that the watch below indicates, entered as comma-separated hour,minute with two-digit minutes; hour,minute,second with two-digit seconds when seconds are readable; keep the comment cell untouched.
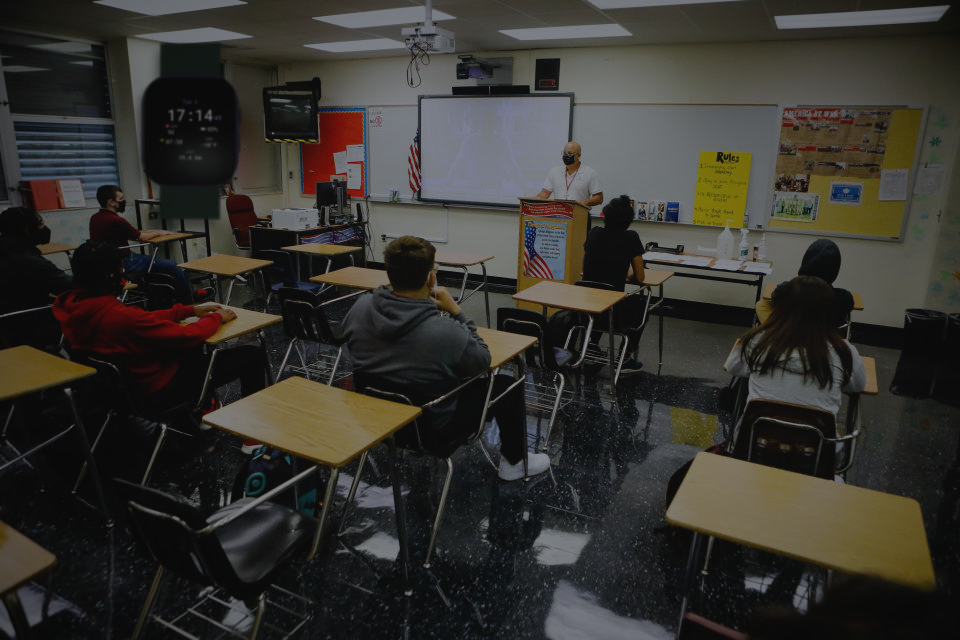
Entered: 17,14
